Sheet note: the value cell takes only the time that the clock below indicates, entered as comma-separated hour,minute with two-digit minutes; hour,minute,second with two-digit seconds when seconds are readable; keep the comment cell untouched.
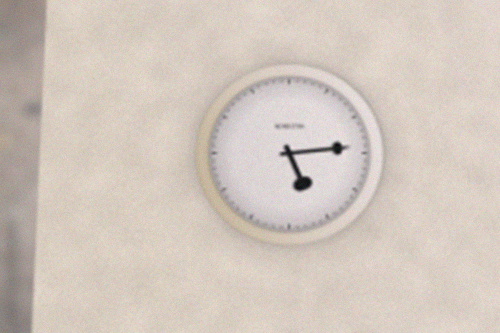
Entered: 5,14
